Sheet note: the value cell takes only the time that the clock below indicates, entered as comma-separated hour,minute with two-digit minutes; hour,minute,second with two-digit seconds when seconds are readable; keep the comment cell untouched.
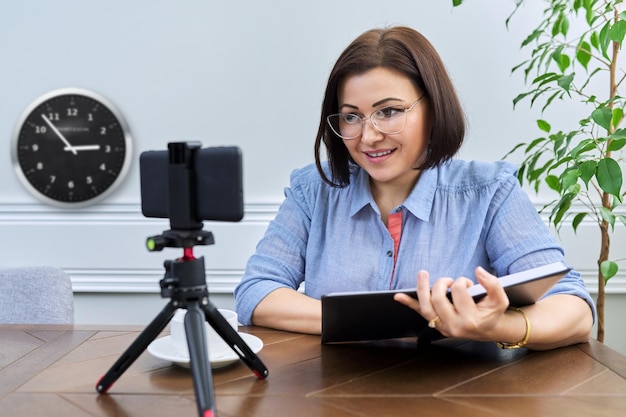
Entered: 2,53
